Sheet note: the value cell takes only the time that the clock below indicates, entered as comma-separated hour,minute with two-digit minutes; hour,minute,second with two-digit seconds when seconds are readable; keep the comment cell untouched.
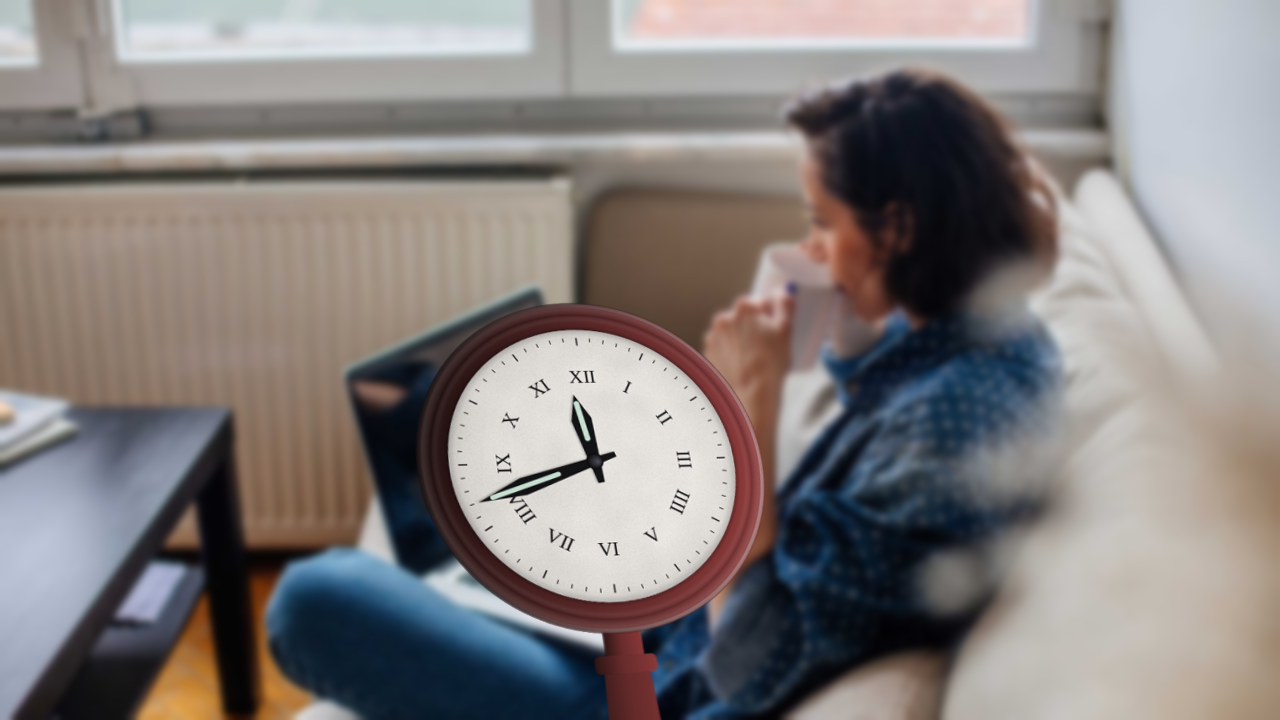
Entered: 11,42
